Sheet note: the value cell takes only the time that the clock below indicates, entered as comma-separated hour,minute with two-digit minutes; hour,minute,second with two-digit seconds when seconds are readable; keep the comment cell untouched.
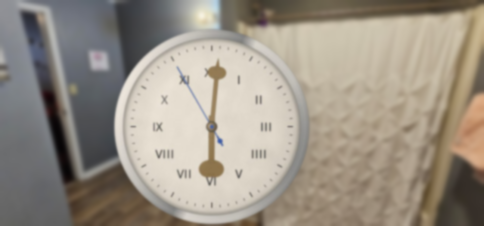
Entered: 6,00,55
